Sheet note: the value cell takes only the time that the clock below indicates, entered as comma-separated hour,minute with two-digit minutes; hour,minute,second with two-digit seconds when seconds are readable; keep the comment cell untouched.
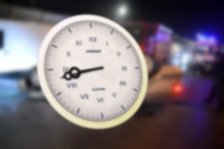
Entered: 8,43
